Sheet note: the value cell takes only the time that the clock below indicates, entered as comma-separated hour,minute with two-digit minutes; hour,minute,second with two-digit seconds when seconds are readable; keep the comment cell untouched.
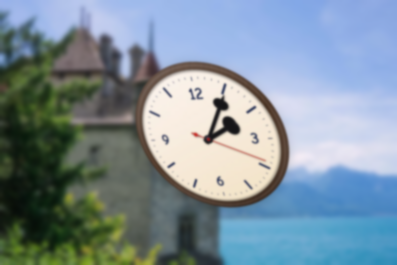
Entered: 2,05,19
